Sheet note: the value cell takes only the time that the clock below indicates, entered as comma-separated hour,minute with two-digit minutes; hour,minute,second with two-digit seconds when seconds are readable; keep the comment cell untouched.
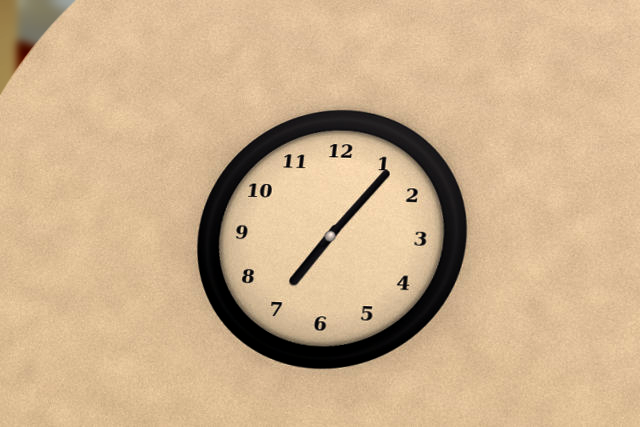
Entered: 7,06
